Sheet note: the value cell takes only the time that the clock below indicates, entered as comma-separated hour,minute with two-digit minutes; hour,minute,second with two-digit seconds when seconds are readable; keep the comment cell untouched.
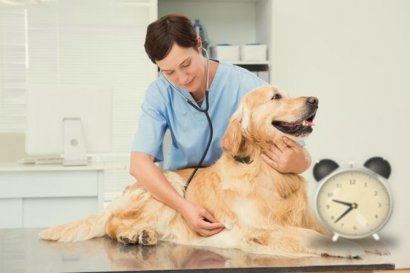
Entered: 9,38
